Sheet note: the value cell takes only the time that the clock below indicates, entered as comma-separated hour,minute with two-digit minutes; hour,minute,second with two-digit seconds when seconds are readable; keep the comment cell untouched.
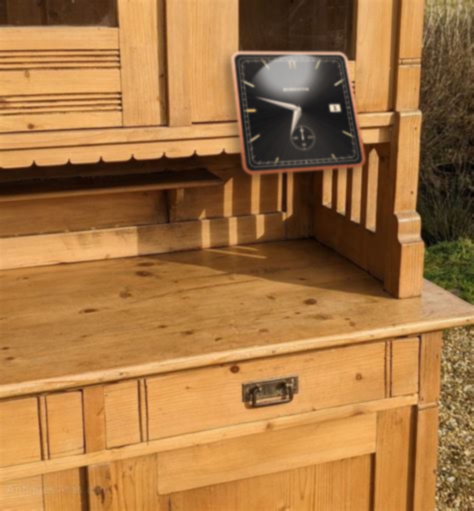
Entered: 6,48
